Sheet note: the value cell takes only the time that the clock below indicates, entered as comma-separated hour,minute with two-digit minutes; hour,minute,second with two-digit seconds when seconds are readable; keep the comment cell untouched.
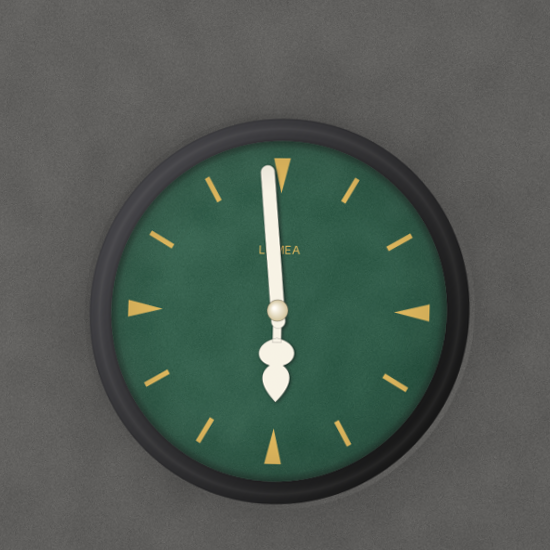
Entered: 5,59
